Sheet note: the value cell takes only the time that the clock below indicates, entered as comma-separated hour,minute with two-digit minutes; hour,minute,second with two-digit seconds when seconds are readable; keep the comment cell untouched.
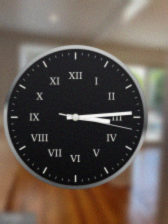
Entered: 3,14,17
